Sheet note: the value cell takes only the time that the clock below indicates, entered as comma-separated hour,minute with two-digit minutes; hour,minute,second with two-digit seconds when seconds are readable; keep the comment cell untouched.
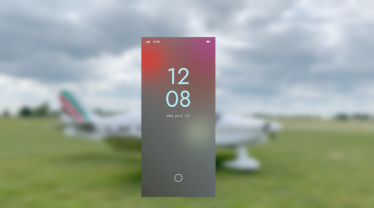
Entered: 12,08
